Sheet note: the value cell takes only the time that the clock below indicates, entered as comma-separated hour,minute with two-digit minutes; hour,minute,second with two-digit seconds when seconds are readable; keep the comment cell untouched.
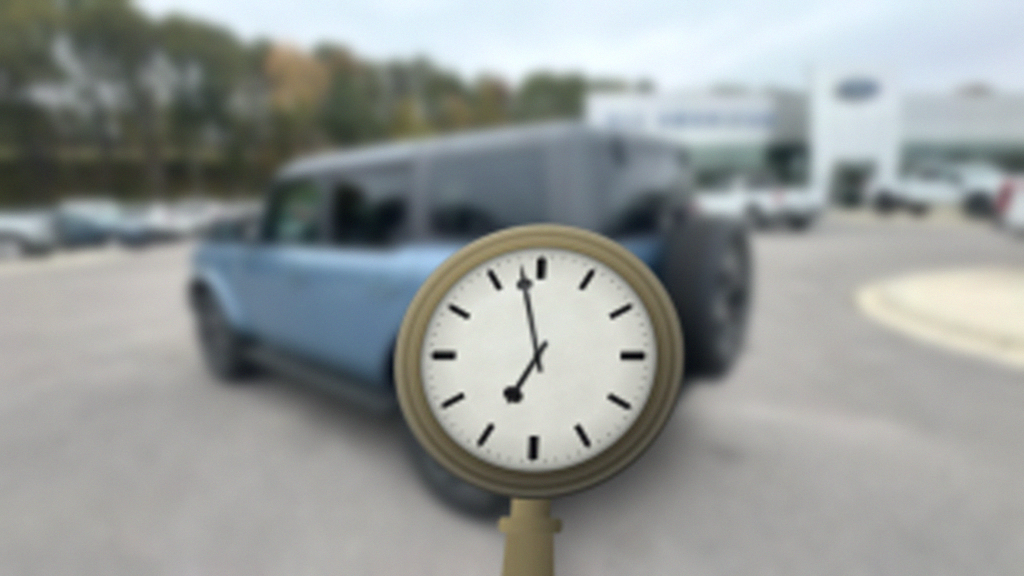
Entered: 6,58
